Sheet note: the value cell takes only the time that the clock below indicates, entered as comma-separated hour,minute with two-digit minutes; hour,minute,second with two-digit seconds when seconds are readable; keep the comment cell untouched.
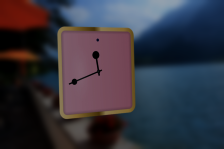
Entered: 11,42
